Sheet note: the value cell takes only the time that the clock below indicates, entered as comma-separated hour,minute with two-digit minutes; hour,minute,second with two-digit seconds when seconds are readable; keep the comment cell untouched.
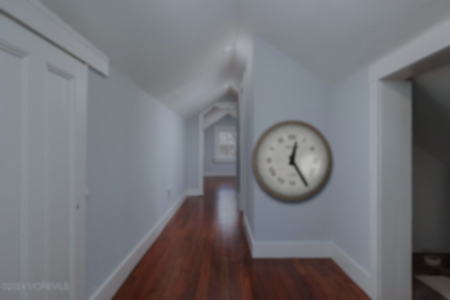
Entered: 12,25
